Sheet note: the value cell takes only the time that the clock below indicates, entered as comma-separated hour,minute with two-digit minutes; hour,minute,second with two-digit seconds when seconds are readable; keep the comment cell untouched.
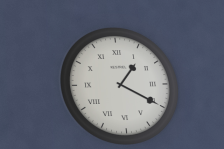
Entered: 1,20
